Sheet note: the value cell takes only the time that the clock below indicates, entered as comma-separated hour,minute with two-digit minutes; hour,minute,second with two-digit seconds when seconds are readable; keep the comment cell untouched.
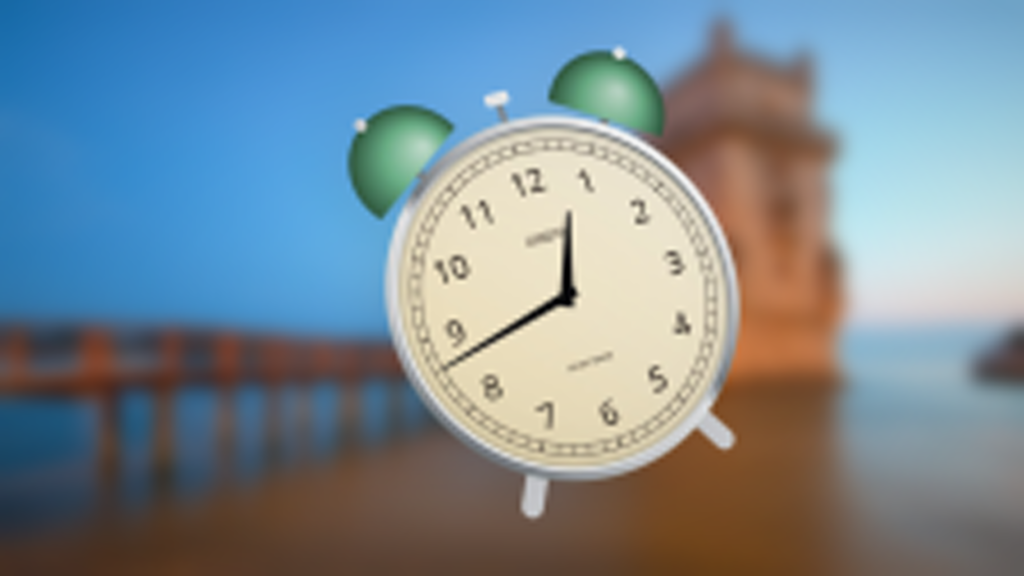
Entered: 12,43
